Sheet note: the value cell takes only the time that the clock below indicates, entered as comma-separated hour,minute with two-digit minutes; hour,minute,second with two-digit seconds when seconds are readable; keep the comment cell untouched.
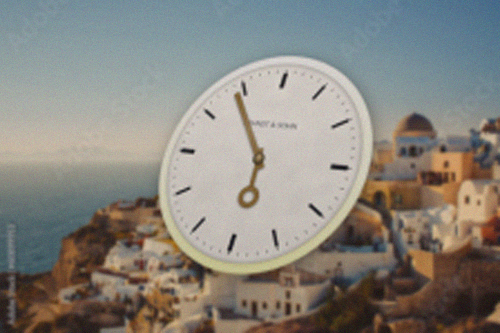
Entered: 5,54
